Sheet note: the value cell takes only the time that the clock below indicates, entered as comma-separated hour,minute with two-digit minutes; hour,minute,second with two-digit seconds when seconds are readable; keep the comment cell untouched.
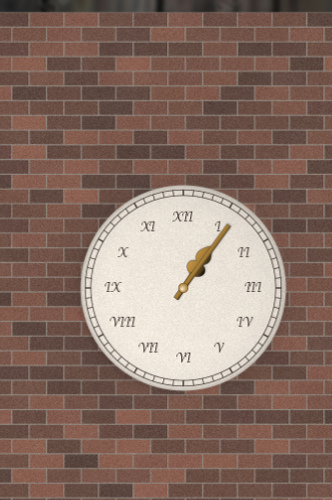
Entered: 1,06
